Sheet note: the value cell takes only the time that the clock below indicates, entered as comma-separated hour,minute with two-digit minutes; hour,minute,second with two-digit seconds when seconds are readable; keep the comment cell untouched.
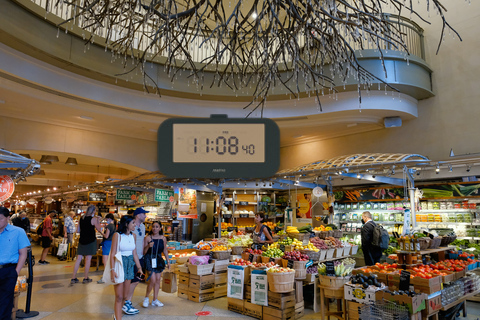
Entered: 11,08,40
